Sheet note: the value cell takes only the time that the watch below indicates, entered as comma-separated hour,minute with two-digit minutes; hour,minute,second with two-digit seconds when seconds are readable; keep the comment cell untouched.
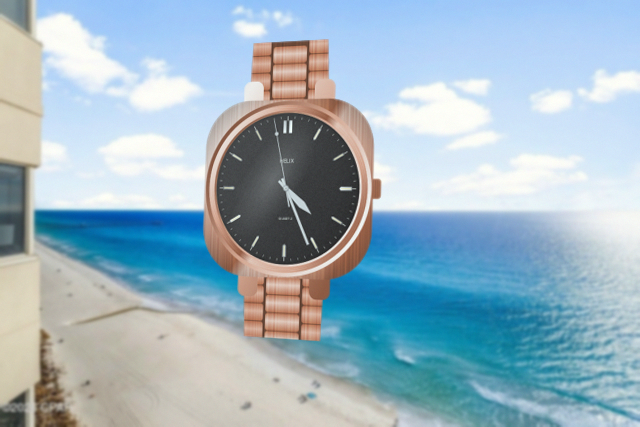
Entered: 4,25,58
